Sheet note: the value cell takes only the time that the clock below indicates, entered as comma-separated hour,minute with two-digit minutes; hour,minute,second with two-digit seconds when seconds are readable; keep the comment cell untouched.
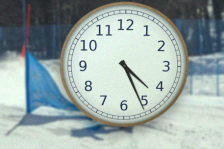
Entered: 4,26
